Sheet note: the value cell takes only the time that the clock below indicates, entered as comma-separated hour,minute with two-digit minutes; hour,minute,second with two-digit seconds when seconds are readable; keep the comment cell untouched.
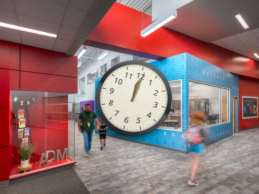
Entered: 12,01
